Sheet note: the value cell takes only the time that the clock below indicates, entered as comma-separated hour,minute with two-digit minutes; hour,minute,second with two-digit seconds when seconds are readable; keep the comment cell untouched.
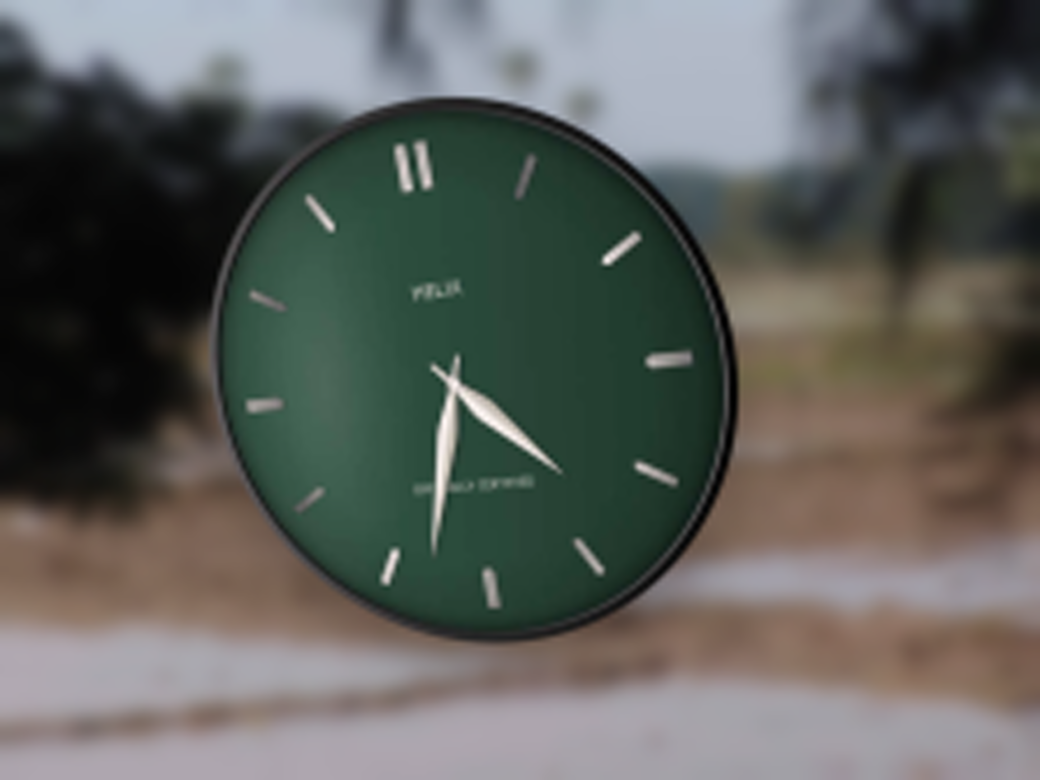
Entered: 4,33
